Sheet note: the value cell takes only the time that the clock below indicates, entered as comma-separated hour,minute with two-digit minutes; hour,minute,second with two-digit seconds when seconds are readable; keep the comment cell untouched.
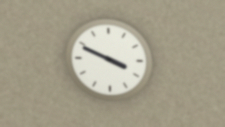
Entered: 3,49
